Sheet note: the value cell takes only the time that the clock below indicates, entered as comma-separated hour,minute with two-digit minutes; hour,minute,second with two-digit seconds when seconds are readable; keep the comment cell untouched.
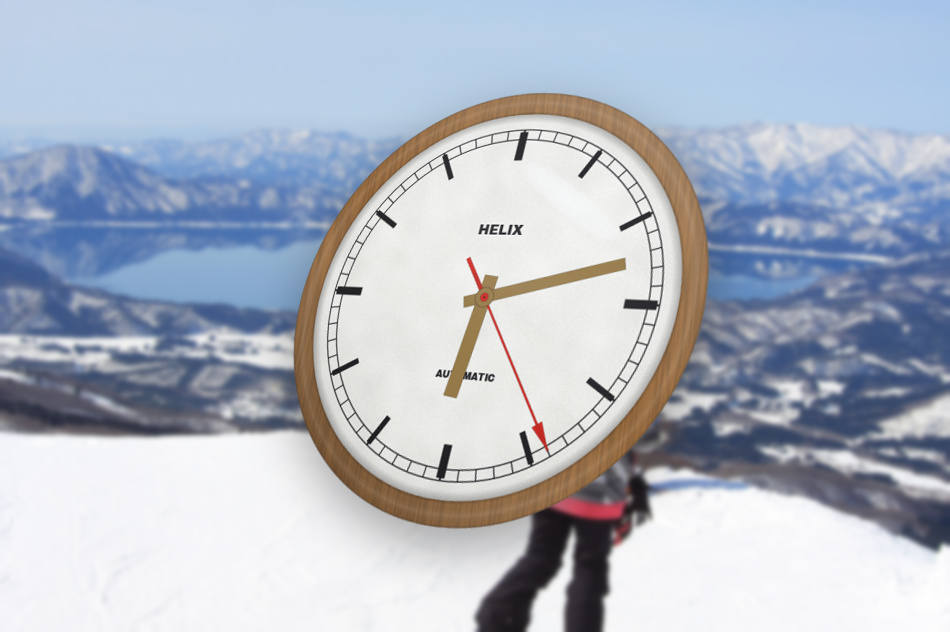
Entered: 6,12,24
